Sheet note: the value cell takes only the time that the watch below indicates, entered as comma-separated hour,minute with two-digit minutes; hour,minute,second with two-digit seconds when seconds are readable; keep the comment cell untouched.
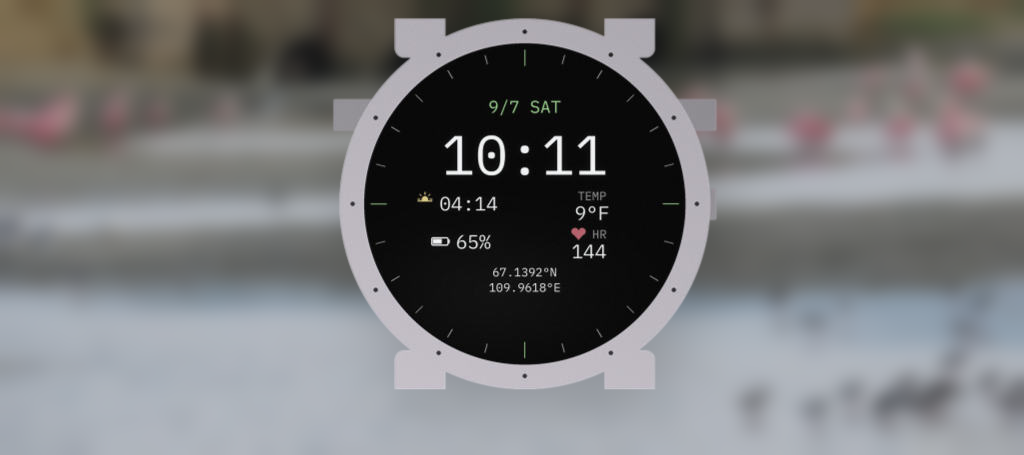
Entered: 10,11
